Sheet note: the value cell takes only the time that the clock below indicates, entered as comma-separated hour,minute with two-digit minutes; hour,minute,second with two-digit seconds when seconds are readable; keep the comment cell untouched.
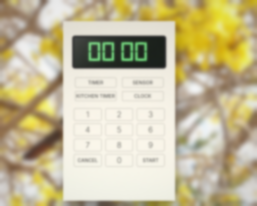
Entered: 0,00
